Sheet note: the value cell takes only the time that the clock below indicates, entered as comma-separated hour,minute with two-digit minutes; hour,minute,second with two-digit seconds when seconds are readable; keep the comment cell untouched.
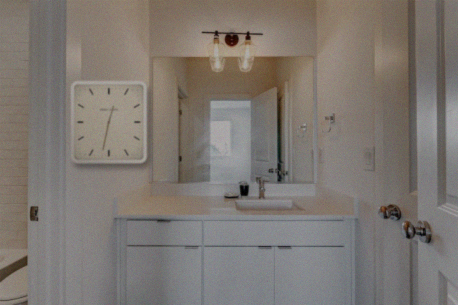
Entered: 12,32
